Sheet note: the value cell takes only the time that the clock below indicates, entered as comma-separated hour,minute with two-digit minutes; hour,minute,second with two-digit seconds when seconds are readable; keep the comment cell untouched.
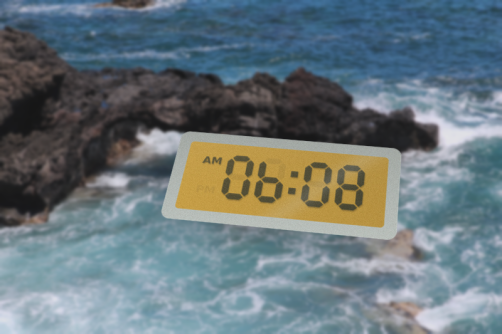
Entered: 6,08
